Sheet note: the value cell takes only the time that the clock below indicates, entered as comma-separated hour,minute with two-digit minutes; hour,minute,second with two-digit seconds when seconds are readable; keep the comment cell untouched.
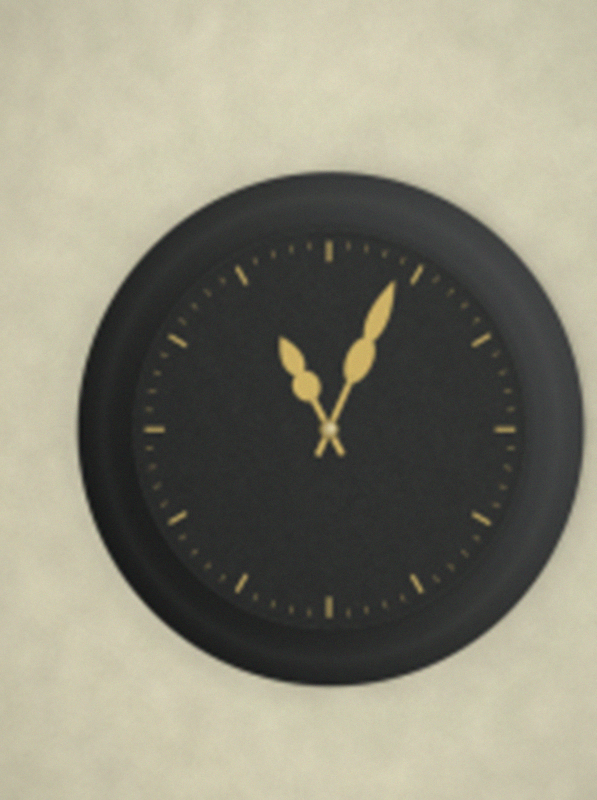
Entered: 11,04
